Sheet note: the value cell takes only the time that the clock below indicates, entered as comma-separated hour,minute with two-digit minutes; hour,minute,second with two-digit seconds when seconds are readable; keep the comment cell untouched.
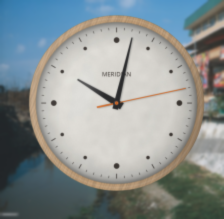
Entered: 10,02,13
